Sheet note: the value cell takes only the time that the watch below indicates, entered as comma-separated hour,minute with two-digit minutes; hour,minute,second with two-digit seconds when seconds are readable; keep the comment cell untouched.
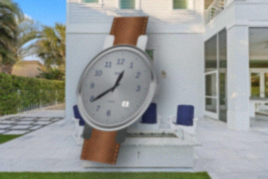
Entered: 12,39
